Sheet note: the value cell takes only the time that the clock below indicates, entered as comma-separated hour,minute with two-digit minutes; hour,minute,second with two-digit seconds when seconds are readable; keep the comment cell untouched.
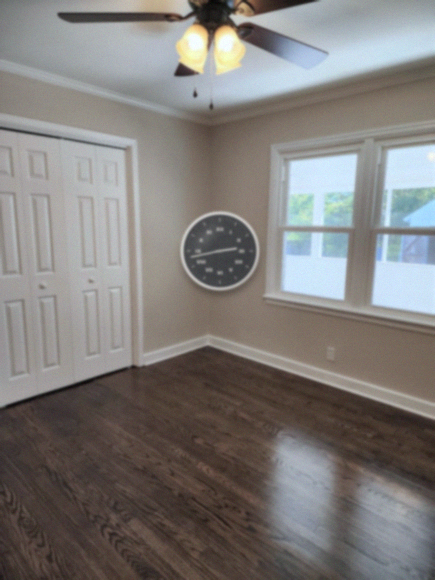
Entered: 2,43
